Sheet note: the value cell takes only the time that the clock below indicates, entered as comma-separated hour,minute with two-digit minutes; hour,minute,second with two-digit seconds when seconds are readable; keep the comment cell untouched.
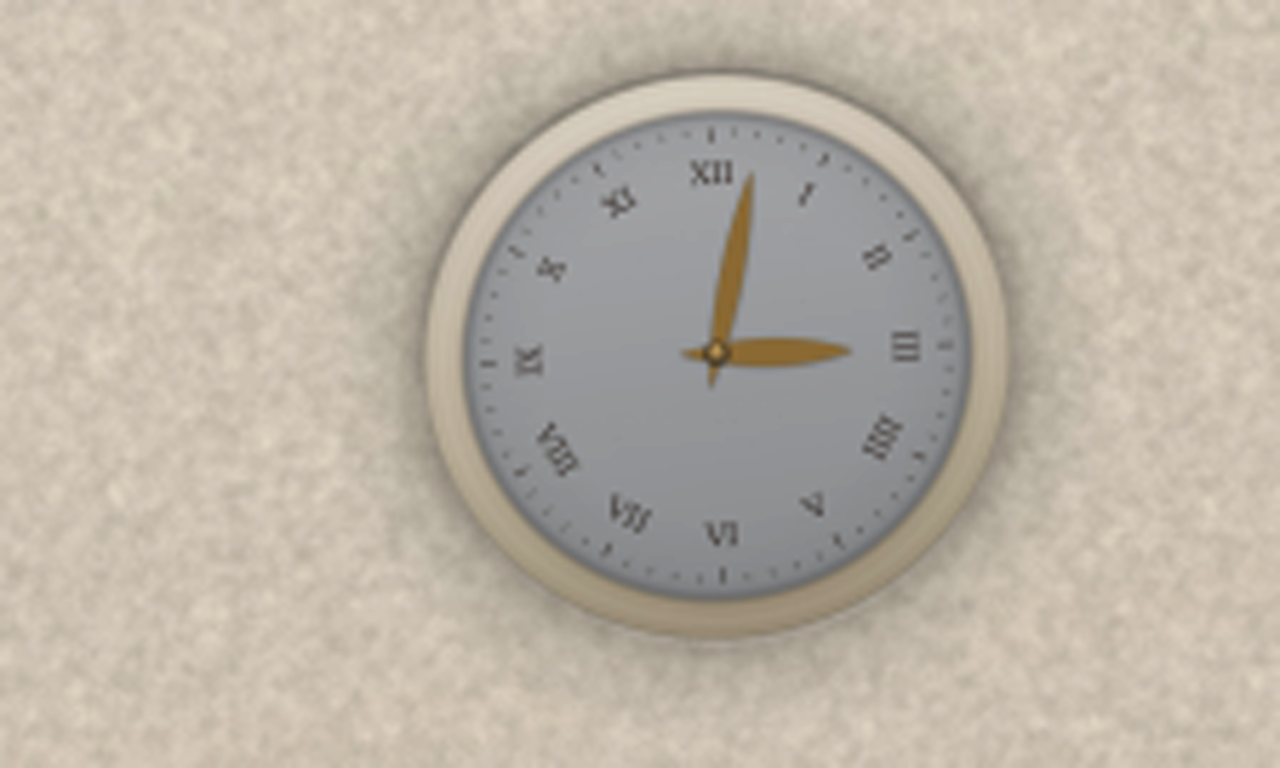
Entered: 3,02
